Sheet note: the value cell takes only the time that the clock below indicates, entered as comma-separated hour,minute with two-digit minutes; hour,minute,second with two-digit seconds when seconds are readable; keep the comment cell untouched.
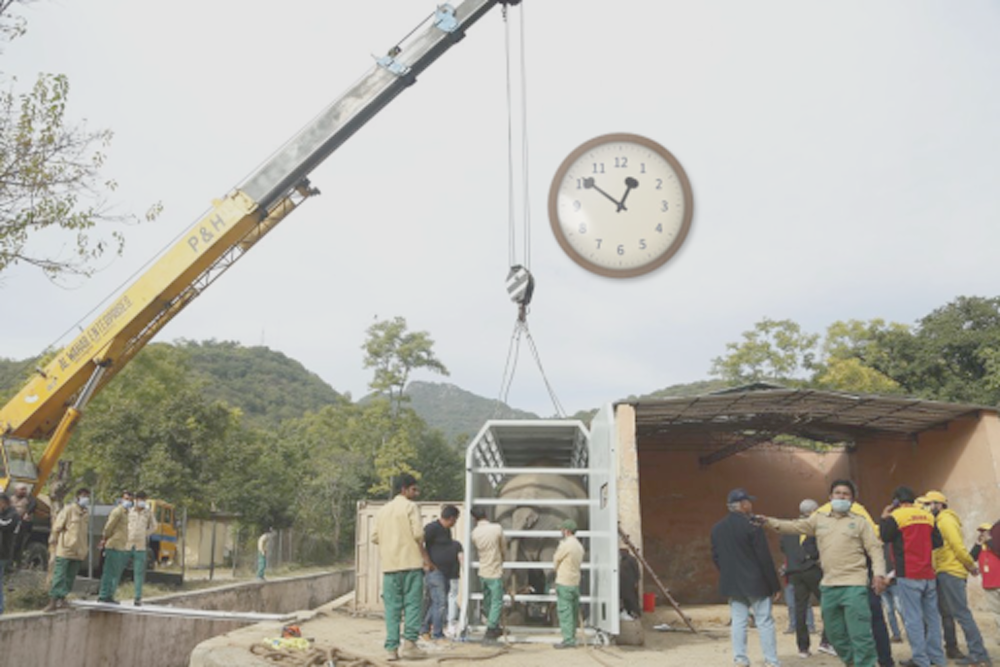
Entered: 12,51
